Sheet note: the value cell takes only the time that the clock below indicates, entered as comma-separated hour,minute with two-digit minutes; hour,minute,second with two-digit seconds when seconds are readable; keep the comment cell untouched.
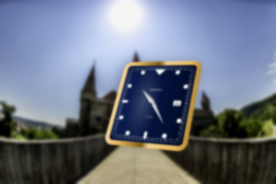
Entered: 10,24
